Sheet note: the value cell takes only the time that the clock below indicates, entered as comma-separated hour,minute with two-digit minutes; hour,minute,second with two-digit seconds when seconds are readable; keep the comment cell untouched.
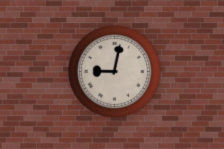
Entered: 9,02
